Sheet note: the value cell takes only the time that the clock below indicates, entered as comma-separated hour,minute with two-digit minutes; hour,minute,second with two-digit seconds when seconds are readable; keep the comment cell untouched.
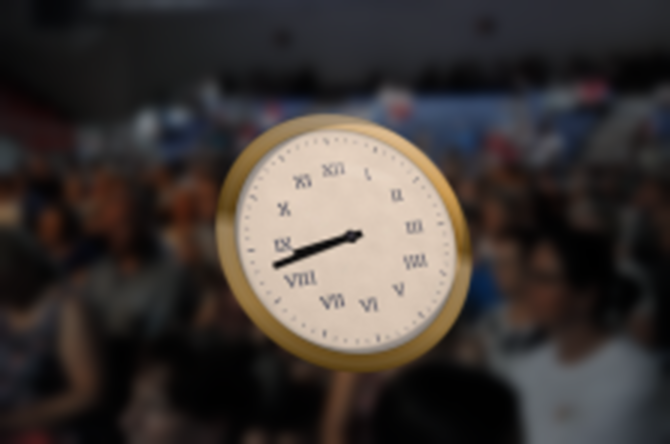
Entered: 8,43
